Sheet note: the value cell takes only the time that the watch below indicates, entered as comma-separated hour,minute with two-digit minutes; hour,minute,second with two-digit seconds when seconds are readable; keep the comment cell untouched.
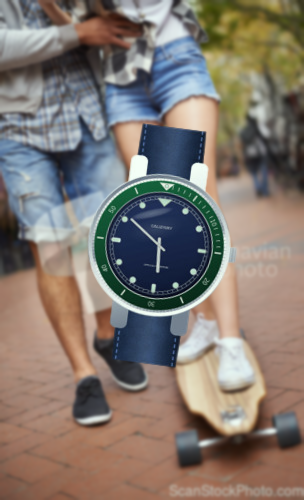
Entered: 5,51
